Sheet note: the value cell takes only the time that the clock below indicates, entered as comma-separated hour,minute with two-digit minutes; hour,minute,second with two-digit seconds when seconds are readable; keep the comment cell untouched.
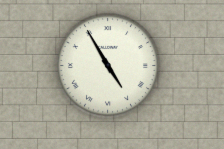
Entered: 4,55
